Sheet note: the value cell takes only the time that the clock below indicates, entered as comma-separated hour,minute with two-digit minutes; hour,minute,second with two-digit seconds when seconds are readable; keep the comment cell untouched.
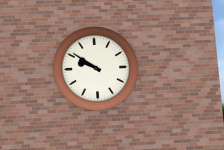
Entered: 9,51
